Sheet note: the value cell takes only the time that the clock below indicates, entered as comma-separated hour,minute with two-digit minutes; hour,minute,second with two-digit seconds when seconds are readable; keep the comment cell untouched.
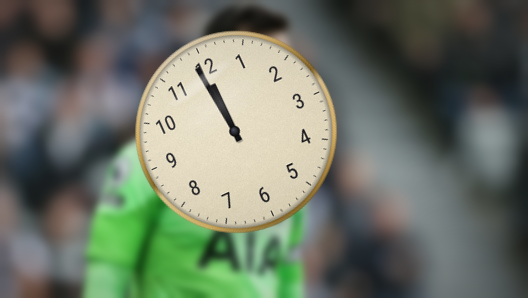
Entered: 11,59
